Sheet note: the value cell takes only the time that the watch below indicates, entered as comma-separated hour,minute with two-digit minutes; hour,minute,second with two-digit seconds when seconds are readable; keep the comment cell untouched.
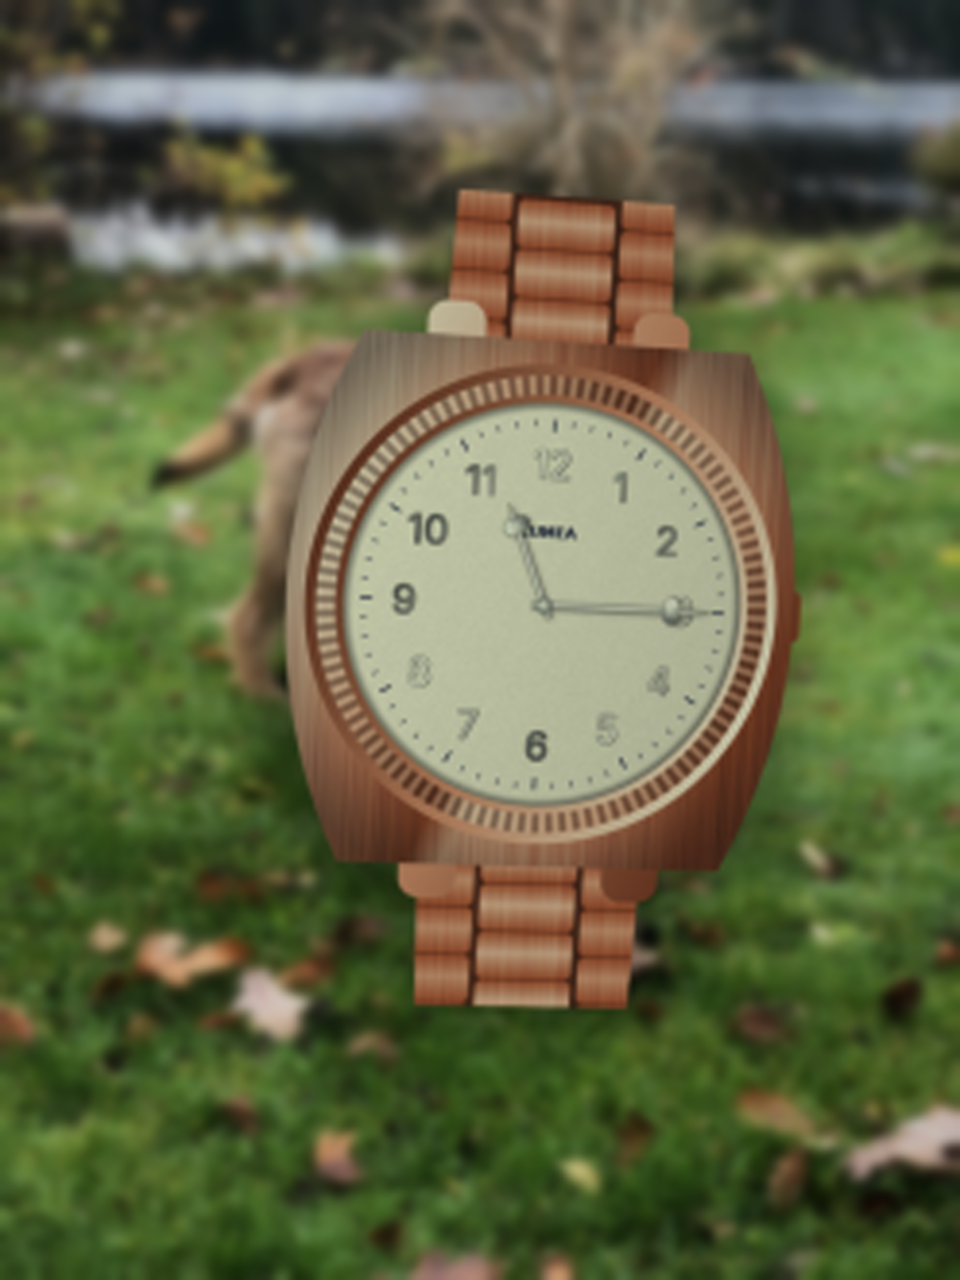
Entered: 11,15
